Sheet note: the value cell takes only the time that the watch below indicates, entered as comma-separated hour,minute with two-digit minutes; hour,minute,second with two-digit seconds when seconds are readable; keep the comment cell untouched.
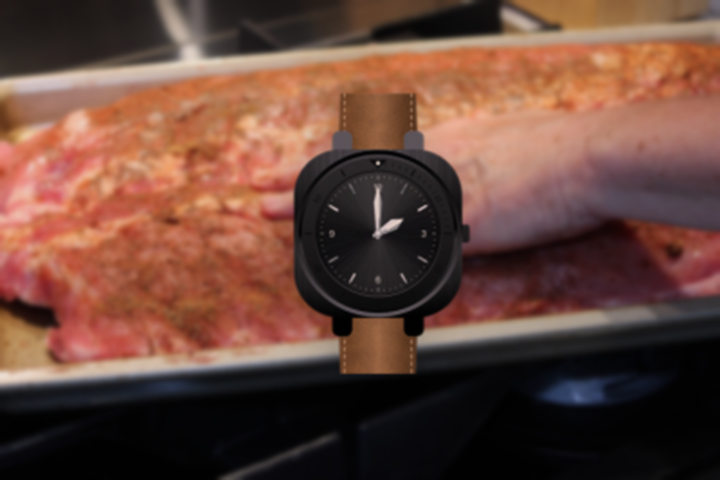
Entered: 2,00
